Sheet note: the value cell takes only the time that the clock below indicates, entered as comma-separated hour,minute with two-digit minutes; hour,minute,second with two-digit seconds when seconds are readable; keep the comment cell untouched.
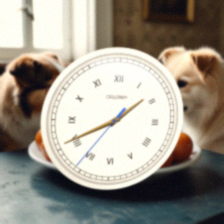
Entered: 1,40,36
